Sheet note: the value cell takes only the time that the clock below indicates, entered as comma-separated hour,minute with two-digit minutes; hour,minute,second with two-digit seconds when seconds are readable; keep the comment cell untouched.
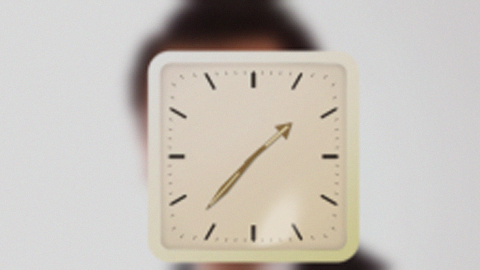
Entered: 1,37
